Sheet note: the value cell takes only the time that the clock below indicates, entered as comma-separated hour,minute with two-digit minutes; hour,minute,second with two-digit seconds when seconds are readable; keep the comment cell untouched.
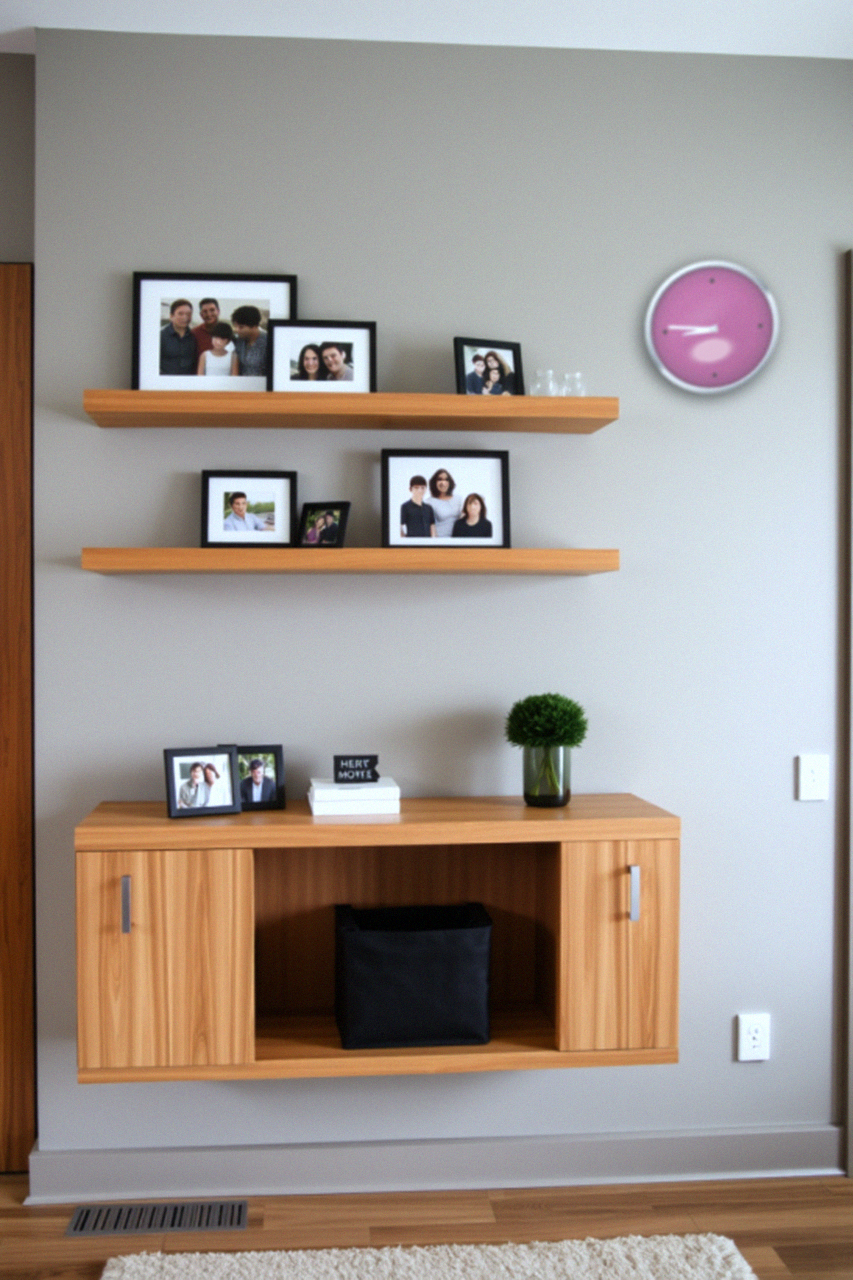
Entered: 8,46
